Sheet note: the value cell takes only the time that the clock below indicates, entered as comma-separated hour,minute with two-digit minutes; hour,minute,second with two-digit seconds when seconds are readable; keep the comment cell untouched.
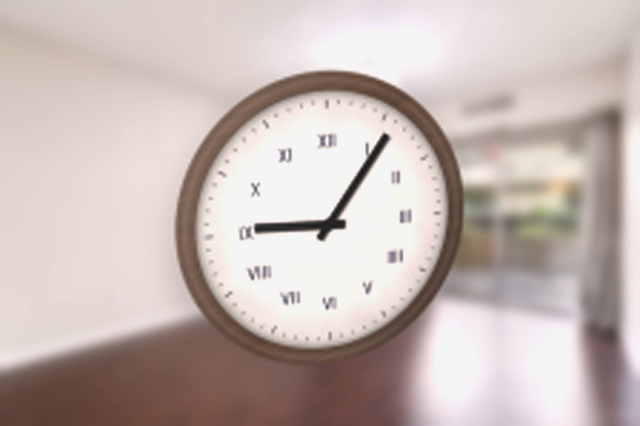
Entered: 9,06
